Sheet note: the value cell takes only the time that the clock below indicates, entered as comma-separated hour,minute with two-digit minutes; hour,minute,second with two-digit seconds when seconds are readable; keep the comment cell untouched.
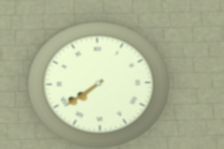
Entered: 7,39
